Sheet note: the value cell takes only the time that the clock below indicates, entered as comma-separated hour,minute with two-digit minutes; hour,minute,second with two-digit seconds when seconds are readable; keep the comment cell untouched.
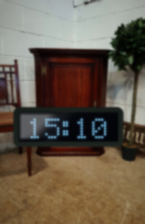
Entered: 15,10
